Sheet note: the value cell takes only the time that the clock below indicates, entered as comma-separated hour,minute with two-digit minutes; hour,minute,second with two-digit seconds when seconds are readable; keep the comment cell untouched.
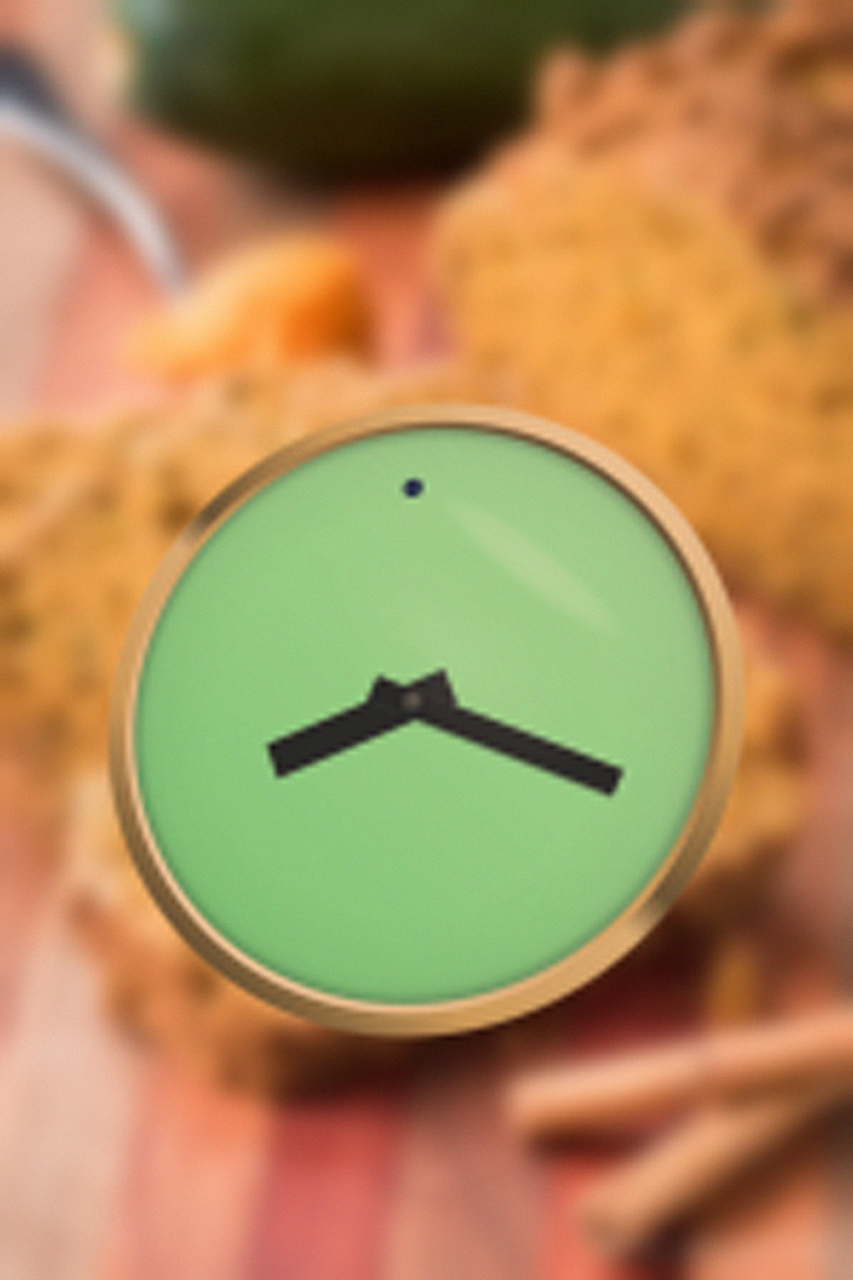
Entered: 8,19
